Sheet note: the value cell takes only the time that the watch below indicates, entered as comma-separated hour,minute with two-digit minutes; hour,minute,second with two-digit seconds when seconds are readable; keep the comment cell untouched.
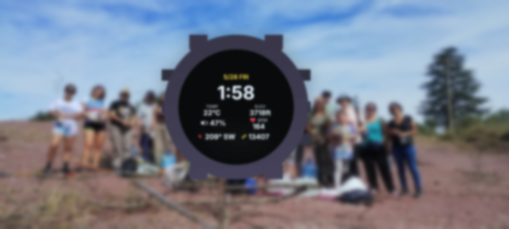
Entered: 1,58
